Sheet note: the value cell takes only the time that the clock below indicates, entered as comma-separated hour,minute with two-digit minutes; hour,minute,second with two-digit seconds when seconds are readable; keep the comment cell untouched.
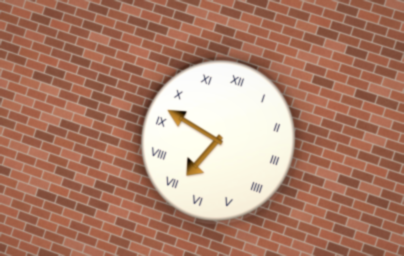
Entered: 6,47
